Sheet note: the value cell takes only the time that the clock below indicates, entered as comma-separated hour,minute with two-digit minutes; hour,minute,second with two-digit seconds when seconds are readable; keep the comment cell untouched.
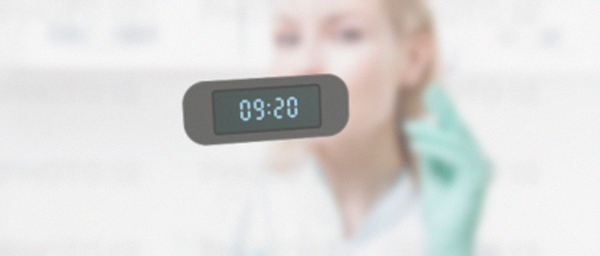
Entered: 9,20
